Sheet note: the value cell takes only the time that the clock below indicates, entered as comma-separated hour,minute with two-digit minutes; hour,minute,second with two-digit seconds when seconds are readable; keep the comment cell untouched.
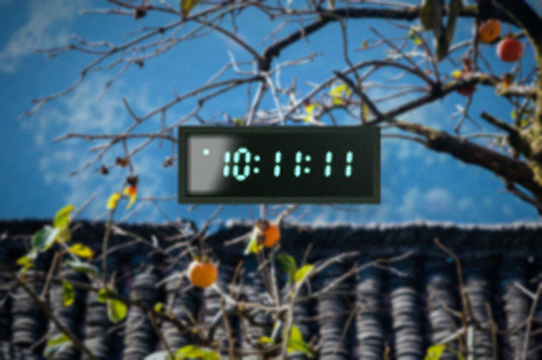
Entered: 10,11,11
